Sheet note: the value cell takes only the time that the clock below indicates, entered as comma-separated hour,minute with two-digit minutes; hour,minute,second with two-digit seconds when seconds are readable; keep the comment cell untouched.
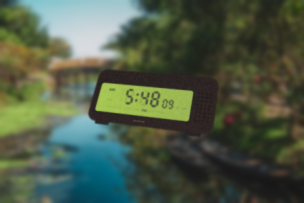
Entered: 5,48,09
